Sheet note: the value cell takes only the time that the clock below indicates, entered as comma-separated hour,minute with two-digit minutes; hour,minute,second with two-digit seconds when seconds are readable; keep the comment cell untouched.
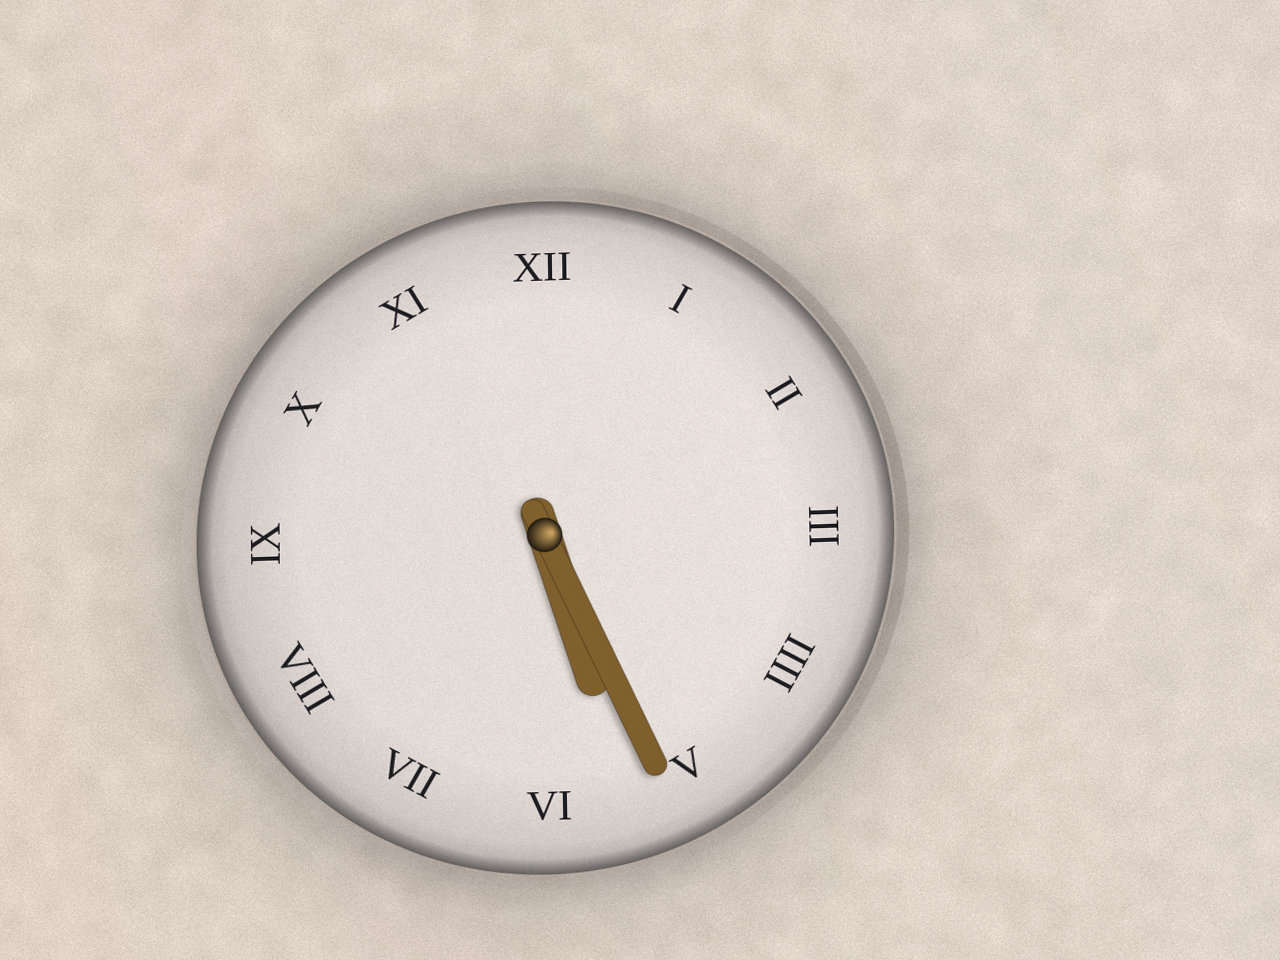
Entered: 5,26
